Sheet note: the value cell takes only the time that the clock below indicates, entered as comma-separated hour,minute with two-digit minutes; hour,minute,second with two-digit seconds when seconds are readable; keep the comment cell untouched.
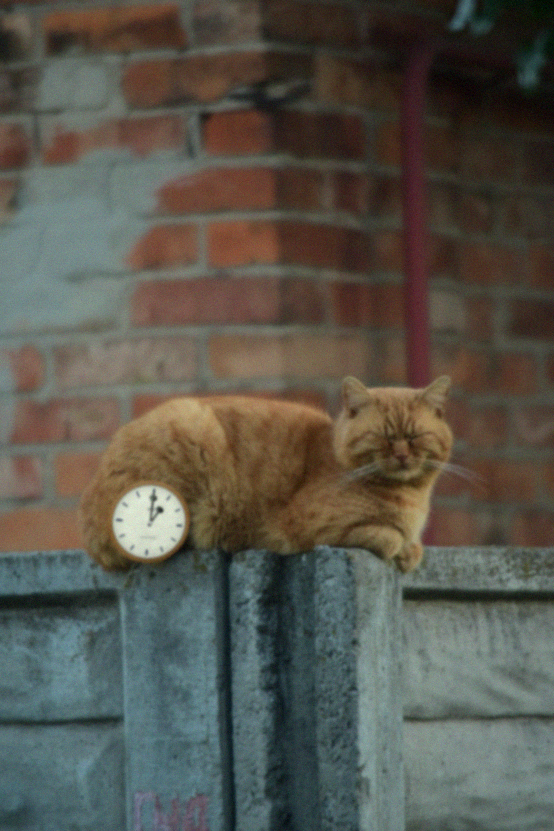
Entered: 1,00
